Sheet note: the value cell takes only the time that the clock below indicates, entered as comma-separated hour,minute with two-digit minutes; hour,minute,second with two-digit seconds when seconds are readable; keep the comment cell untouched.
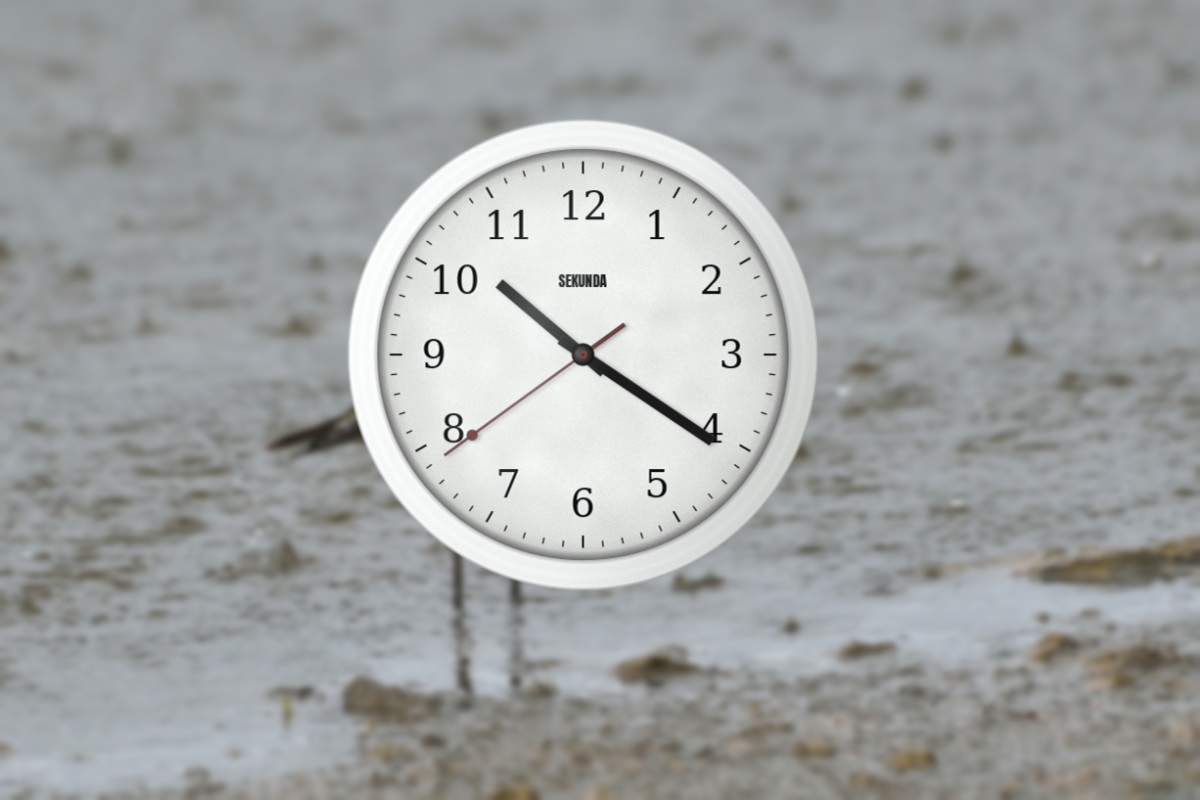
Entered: 10,20,39
